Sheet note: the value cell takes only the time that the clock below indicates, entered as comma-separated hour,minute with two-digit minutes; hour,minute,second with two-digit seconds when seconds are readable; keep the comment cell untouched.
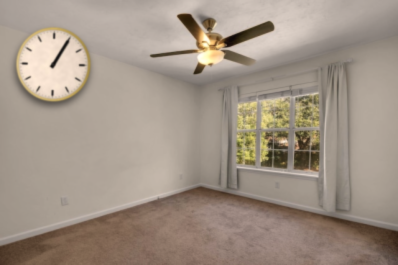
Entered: 1,05
